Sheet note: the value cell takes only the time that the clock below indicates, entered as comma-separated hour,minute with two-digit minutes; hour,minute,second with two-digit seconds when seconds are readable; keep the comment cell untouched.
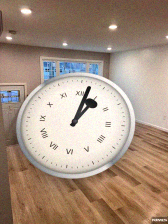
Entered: 1,02
